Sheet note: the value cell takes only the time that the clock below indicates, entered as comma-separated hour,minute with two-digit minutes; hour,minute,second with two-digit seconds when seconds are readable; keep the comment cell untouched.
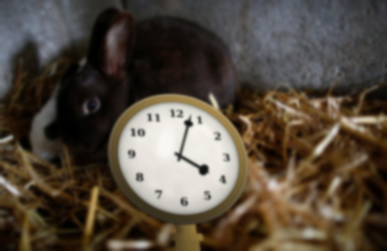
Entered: 4,03
